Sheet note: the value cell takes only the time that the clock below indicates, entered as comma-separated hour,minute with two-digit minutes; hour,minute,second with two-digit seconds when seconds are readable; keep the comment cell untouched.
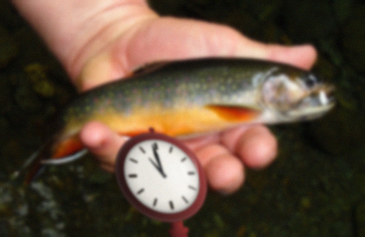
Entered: 10,59
